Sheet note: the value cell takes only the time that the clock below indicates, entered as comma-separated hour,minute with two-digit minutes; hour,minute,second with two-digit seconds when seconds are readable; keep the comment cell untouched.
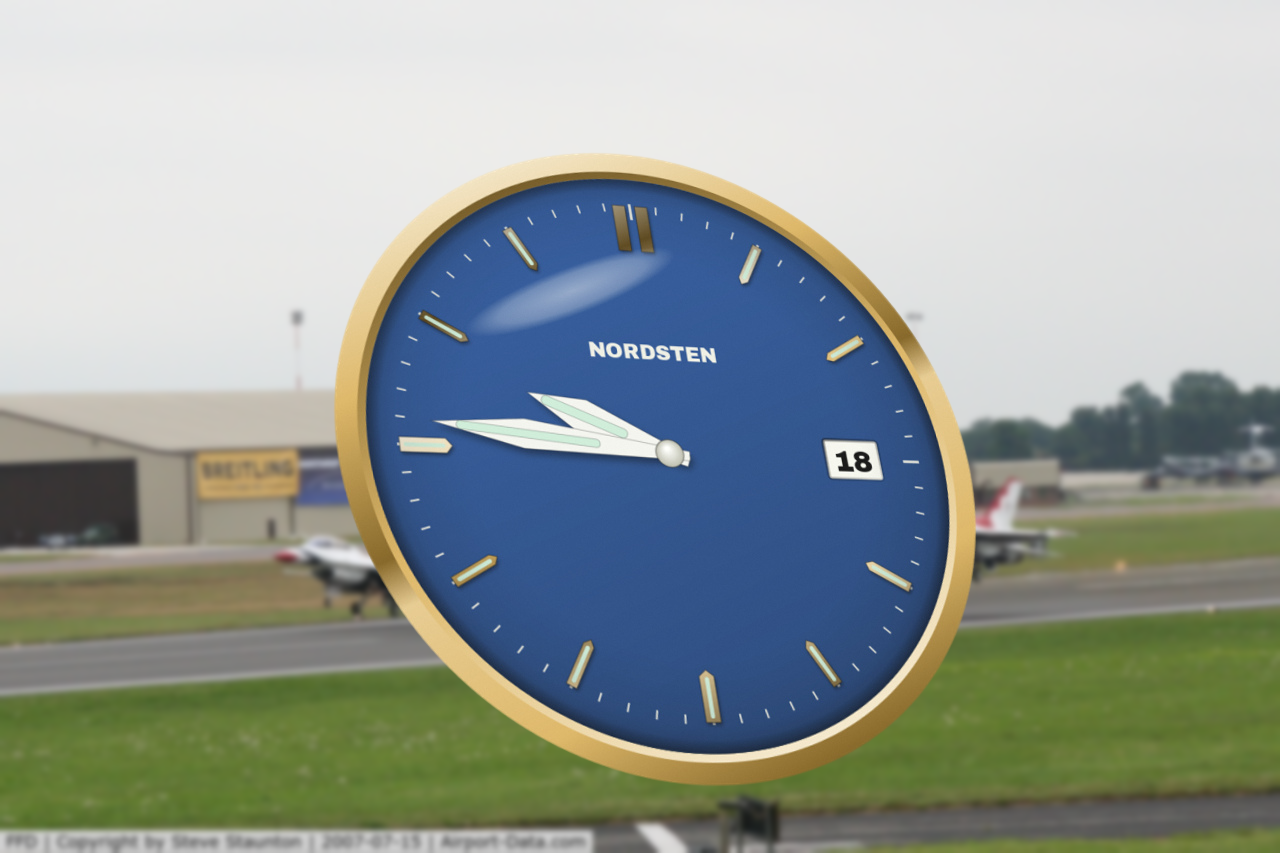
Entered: 9,46
